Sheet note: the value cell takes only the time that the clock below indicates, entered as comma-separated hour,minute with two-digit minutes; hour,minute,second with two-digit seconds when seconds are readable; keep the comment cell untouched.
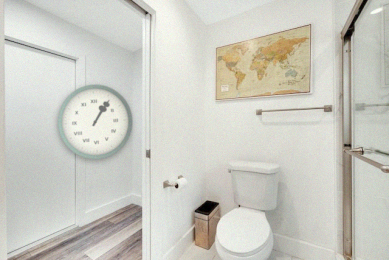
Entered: 1,06
